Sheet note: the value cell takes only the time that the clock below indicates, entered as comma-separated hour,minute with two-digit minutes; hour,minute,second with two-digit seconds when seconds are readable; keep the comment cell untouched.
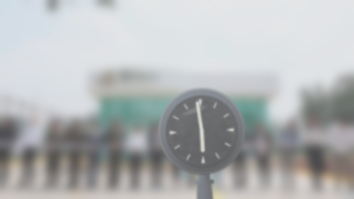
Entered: 5,59
